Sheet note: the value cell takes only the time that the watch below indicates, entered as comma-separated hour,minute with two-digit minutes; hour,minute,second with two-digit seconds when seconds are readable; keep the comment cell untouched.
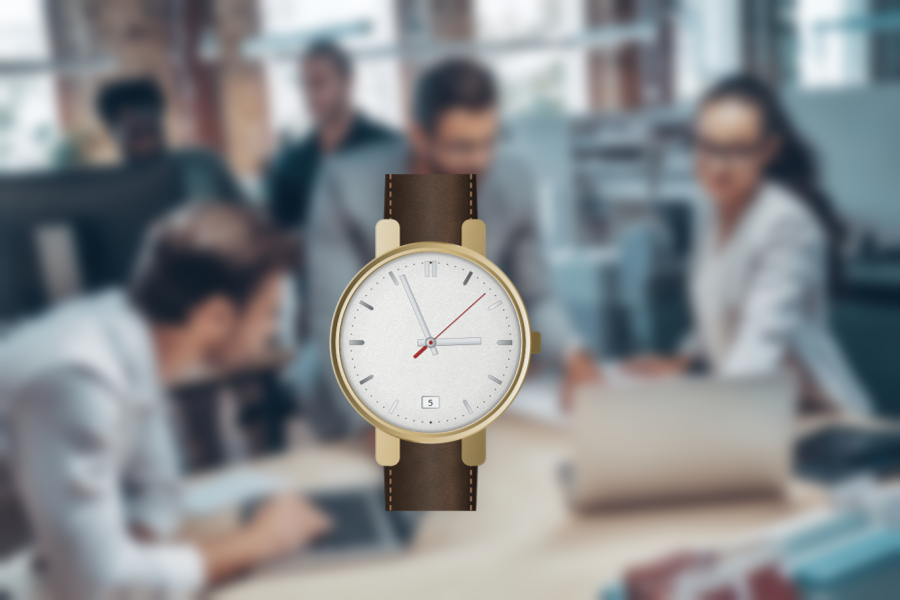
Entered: 2,56,08
